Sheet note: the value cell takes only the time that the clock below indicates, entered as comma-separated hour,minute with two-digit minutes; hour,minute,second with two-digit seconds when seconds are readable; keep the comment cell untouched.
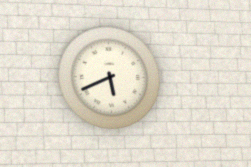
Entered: 5,41
